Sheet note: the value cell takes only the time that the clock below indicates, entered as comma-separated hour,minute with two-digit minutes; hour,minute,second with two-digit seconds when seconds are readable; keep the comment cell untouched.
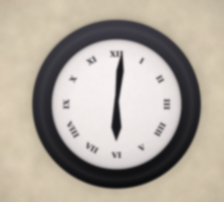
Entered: 6,01
